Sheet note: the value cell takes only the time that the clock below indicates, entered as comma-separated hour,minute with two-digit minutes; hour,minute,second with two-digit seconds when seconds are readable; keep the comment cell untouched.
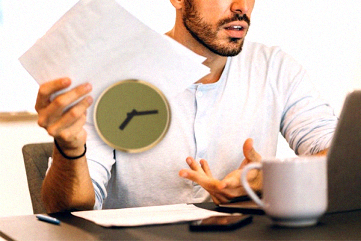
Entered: 7,14
